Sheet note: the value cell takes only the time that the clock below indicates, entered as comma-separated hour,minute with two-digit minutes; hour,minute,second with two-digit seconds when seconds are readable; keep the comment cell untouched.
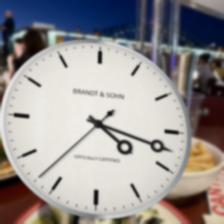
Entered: 4,17,37
